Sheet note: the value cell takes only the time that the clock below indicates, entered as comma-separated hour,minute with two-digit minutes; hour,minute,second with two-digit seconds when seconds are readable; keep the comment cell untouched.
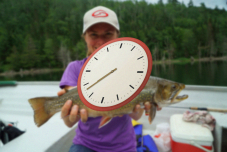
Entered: 7,38
